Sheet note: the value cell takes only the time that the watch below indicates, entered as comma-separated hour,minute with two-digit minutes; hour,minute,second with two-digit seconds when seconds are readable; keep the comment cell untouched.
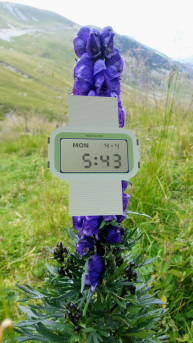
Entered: 5,43
